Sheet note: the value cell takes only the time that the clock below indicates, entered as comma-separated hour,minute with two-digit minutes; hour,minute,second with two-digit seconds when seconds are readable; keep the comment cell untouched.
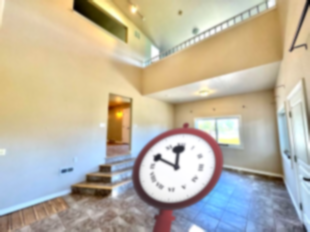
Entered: 11,49
